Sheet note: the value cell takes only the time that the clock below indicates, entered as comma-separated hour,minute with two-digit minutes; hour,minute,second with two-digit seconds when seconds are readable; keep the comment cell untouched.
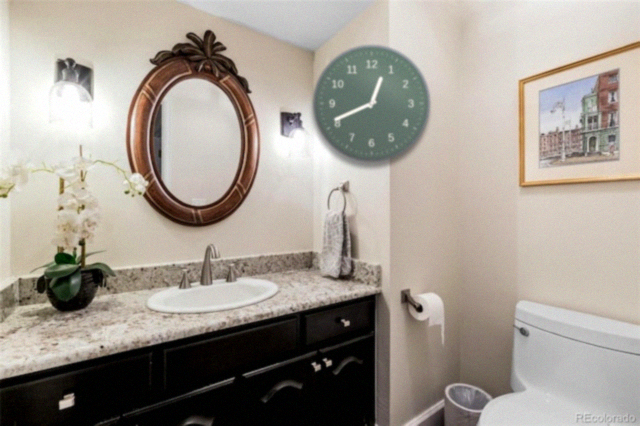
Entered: 12,41
